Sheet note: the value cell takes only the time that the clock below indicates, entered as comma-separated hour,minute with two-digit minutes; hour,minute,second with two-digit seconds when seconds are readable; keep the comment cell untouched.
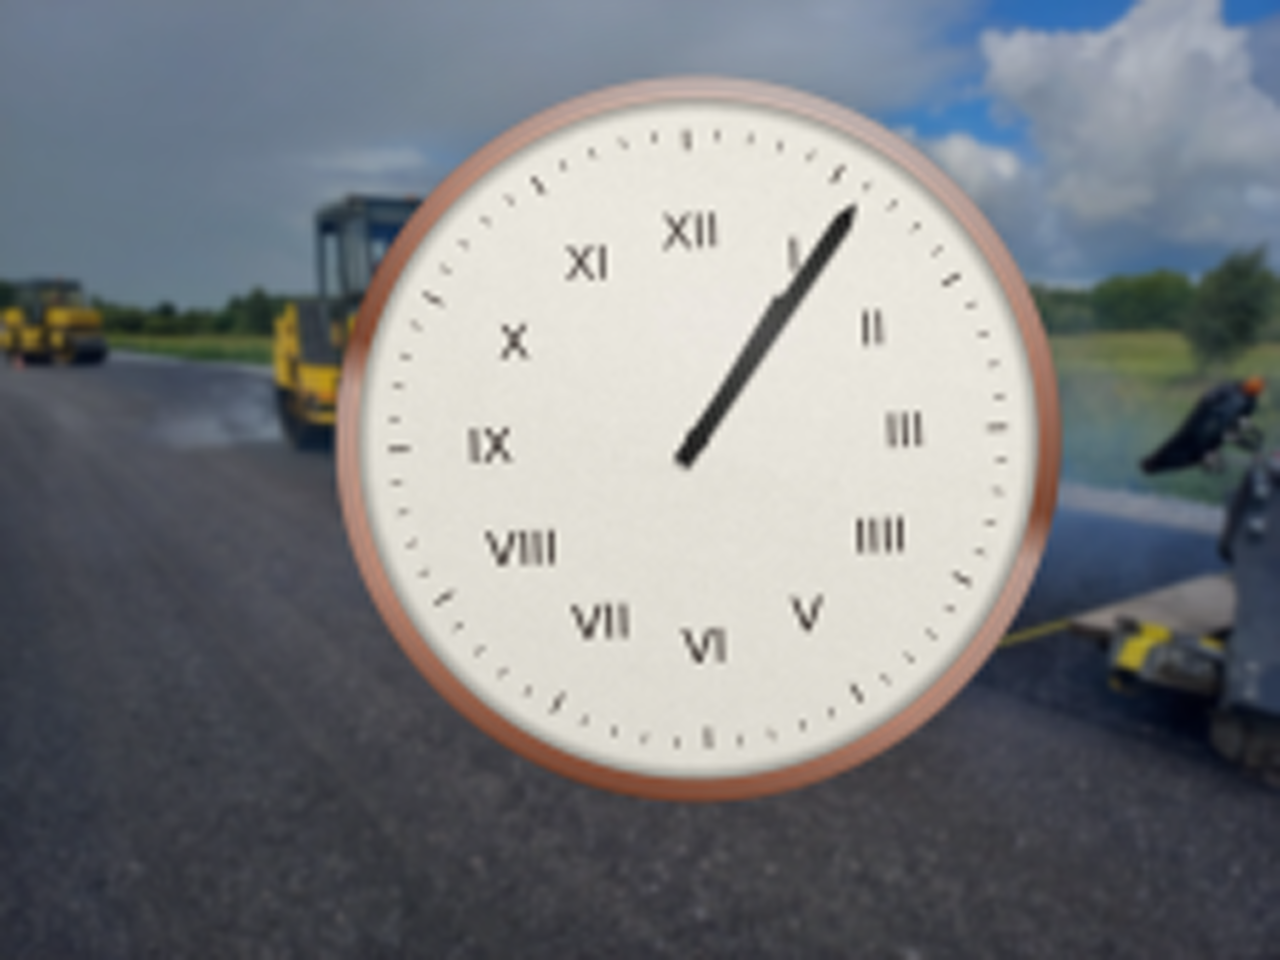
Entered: 1,06
